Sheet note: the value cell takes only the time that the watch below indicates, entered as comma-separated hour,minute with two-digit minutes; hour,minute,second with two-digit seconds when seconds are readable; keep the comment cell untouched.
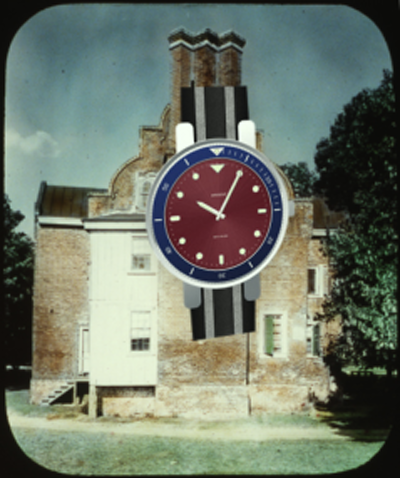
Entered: 10,05
